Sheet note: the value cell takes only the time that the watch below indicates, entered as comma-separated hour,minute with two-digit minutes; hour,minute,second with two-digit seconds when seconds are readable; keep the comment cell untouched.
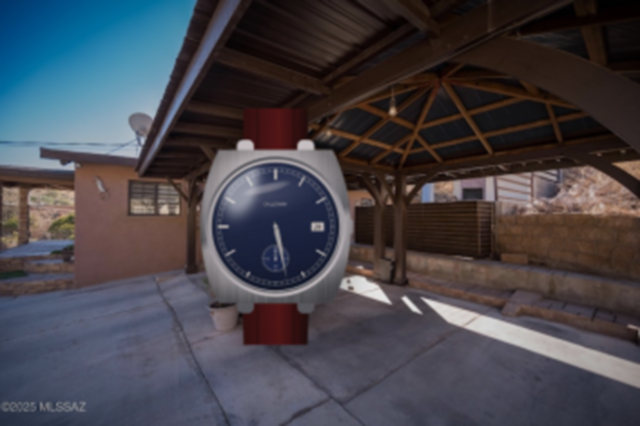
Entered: 5,28
